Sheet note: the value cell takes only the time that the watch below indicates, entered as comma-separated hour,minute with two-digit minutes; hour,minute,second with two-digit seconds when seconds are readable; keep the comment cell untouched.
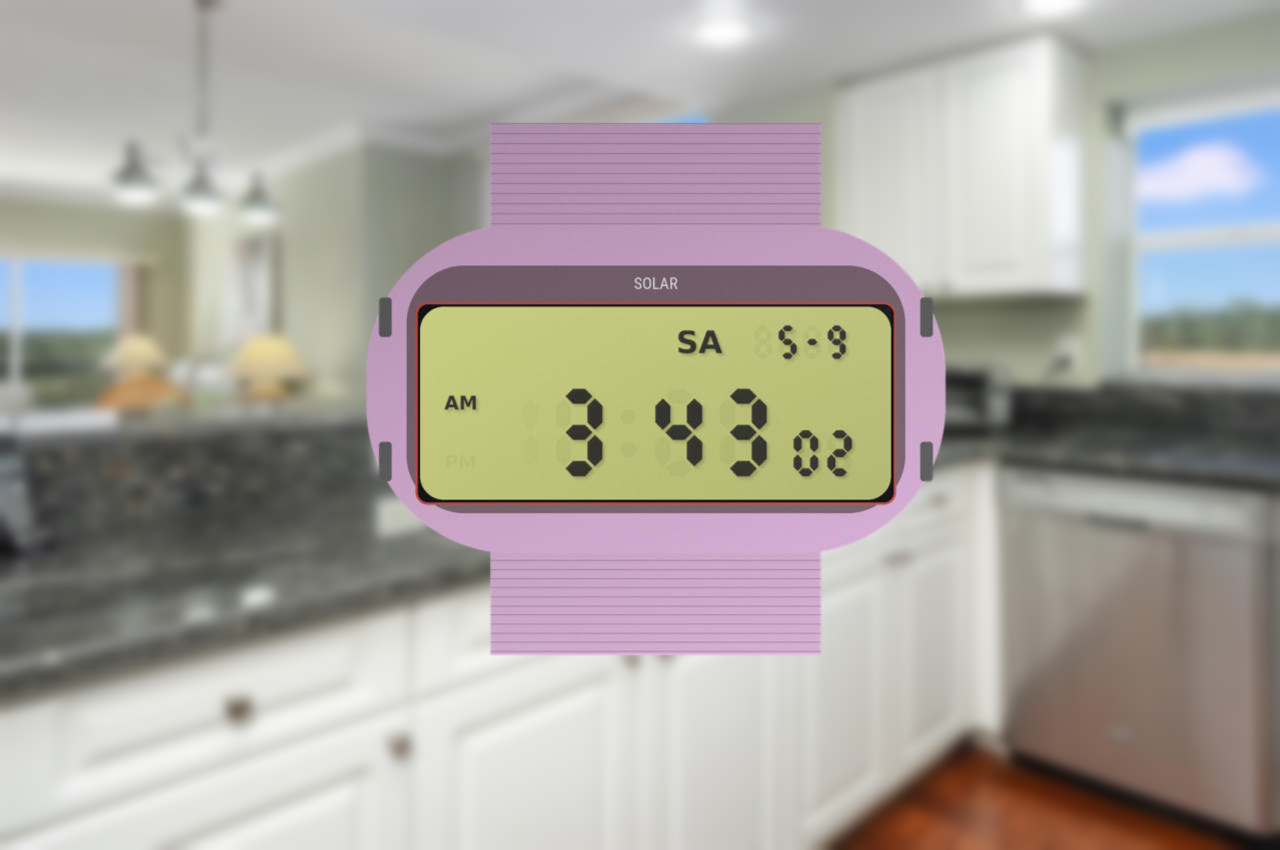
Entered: 3,43,02
